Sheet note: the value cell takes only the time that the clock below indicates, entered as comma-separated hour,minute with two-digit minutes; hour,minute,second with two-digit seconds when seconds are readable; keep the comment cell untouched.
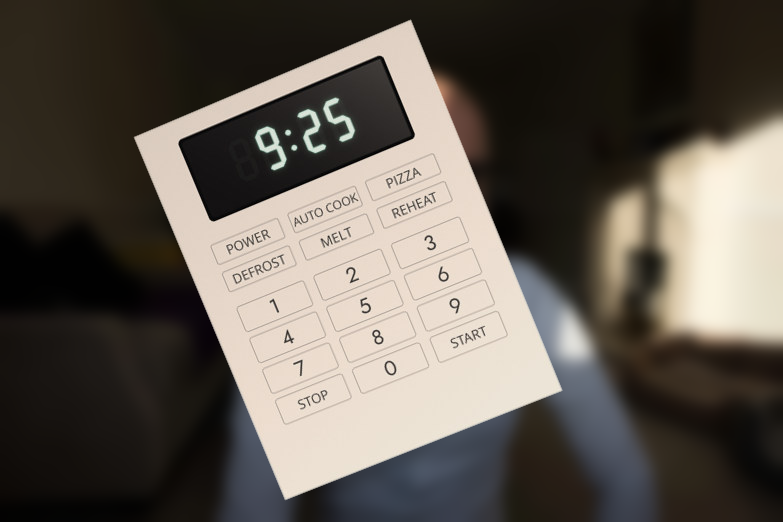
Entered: 9,25
